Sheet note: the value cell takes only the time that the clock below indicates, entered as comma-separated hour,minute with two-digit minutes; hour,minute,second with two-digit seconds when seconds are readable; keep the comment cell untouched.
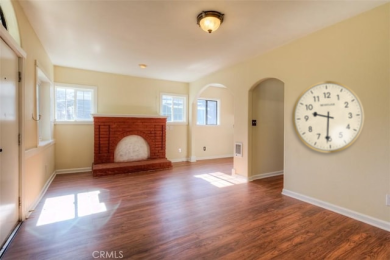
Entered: 9,31
